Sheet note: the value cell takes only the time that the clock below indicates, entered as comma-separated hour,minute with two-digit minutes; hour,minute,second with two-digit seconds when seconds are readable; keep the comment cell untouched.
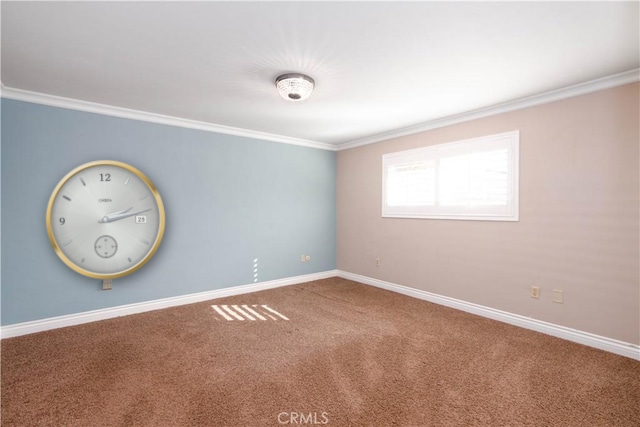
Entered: 2,13
